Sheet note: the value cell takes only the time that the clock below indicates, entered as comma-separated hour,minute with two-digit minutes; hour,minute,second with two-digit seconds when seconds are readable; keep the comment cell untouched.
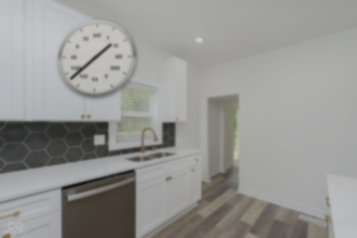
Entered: 1,38
